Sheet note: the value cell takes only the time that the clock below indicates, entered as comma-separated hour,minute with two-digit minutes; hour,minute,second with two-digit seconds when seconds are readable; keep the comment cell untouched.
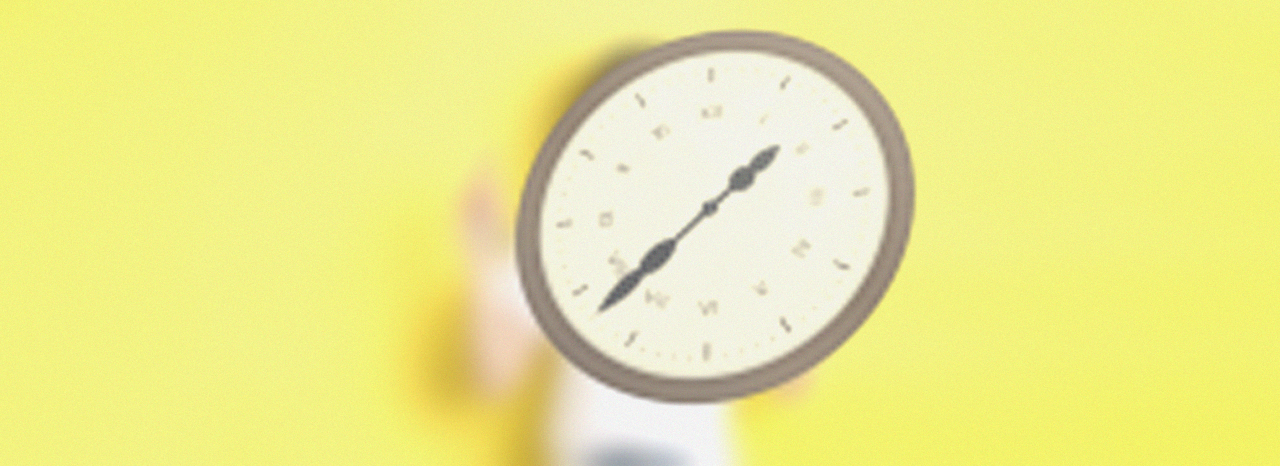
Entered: 1,38
